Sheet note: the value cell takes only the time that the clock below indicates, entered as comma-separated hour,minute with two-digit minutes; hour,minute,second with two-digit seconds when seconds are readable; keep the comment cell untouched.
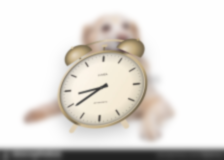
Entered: 8,39
